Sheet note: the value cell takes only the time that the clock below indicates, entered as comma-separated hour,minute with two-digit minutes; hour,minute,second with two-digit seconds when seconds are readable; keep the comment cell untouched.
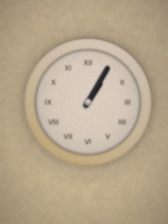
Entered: 1,05
